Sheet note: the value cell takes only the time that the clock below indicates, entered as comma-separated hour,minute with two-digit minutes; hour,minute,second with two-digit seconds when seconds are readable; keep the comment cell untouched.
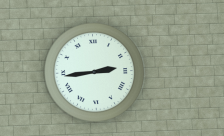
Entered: 2,44
